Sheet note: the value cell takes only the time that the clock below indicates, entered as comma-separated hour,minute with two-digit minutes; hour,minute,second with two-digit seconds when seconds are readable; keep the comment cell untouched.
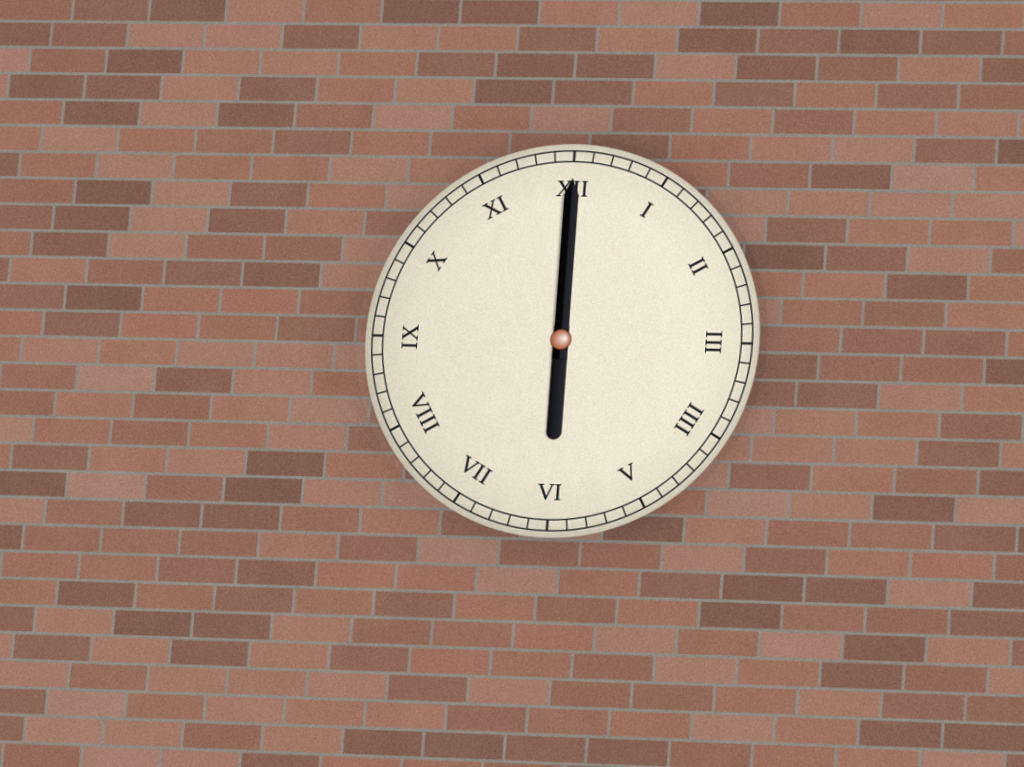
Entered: 6,00
